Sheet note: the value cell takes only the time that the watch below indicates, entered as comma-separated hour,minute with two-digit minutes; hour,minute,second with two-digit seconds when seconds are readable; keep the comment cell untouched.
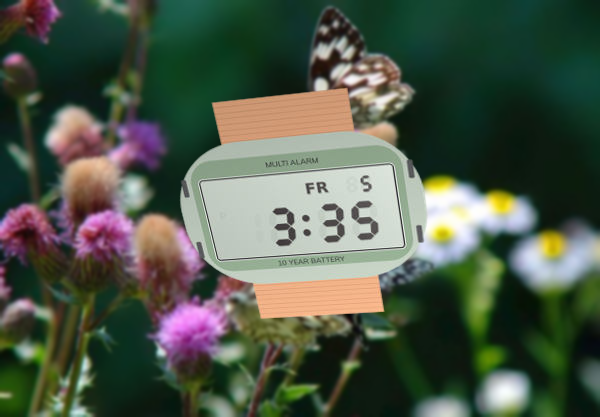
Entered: 3,35
